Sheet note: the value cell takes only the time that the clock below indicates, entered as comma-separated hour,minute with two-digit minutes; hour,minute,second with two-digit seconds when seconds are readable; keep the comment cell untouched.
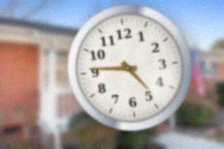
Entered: 4,46
